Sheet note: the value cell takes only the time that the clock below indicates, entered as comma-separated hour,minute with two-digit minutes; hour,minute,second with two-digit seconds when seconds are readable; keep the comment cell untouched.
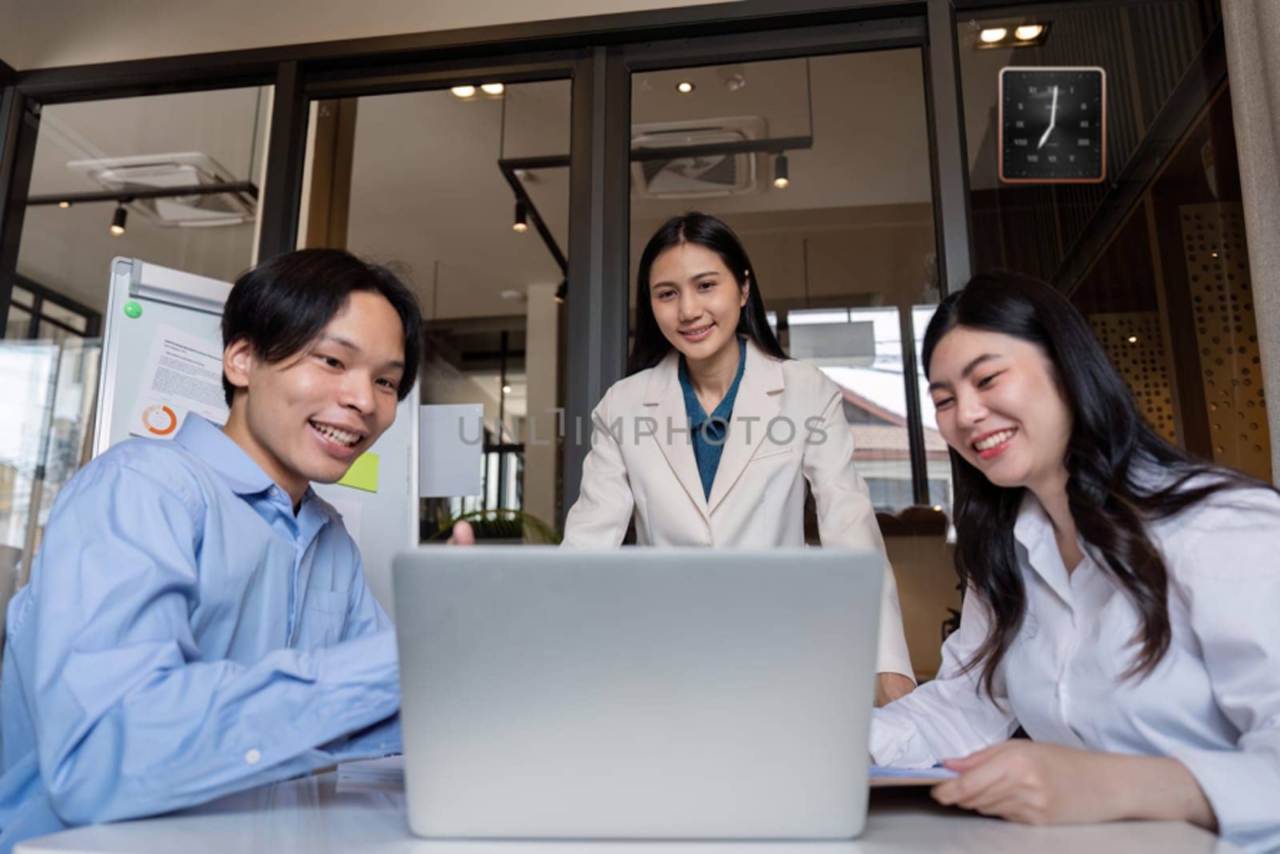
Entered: 7,01
